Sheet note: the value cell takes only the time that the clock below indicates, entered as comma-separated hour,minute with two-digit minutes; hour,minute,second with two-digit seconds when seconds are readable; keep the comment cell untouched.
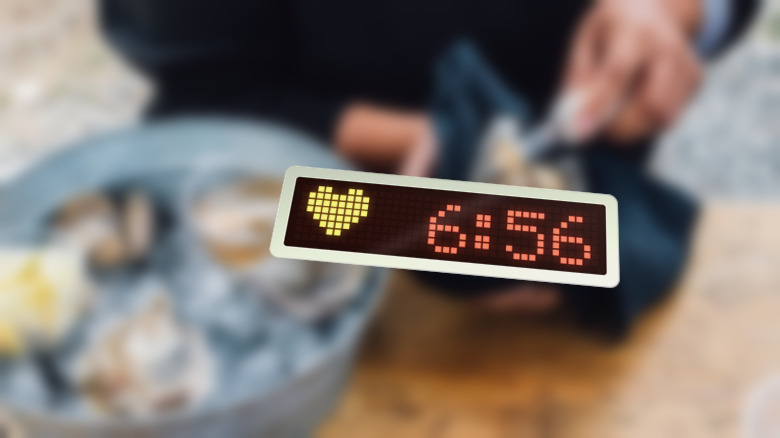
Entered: 6,56
